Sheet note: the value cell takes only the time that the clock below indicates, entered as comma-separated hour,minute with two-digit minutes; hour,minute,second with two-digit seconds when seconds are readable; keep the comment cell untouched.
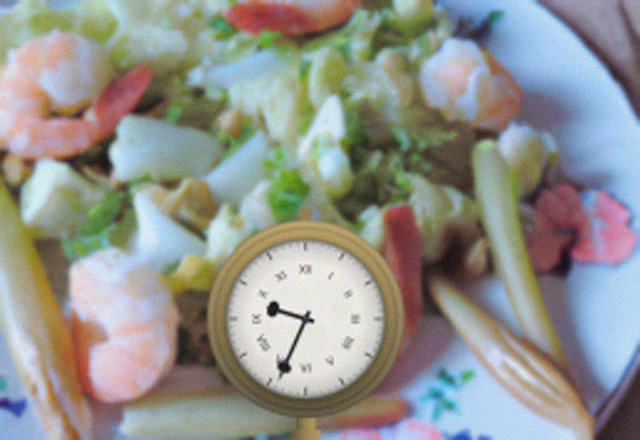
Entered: 9,34
